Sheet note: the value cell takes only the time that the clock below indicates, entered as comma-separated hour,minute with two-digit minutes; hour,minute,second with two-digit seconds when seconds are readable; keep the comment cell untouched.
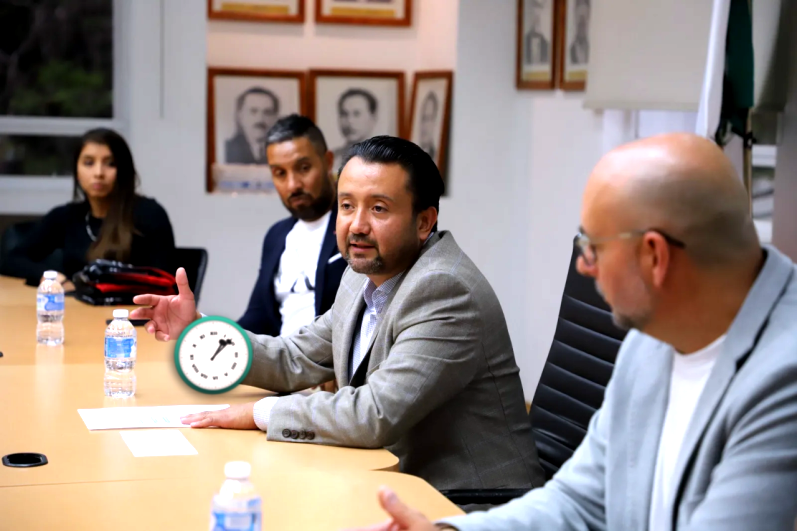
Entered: 1,08
